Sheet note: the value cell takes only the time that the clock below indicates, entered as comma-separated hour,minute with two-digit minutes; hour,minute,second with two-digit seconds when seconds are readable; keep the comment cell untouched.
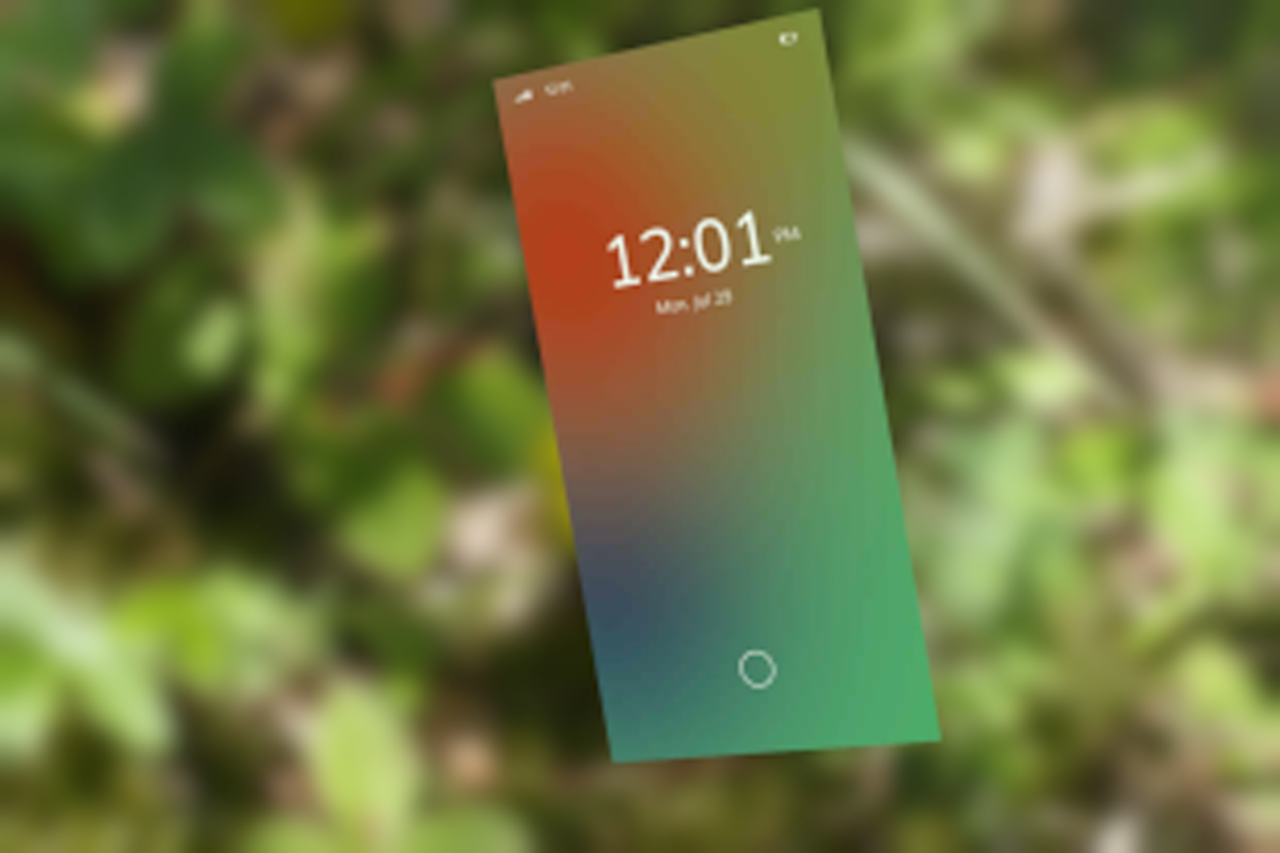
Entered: 12,01
